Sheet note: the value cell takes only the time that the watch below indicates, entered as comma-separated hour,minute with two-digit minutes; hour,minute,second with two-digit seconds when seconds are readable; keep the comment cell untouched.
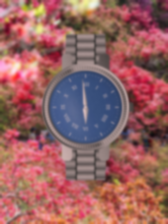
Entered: 5,59
